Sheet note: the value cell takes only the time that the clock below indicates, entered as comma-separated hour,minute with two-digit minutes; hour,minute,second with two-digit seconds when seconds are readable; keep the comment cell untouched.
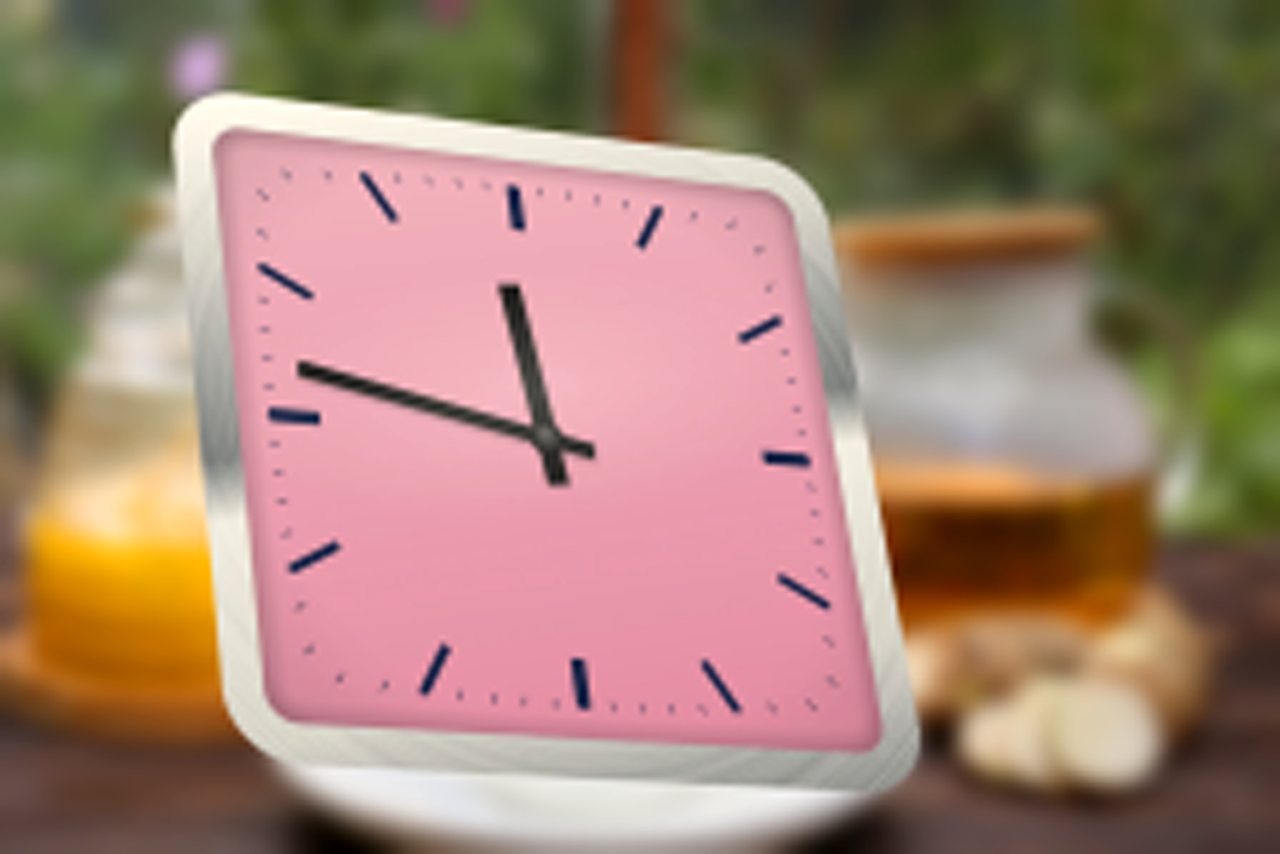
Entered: 11,47
